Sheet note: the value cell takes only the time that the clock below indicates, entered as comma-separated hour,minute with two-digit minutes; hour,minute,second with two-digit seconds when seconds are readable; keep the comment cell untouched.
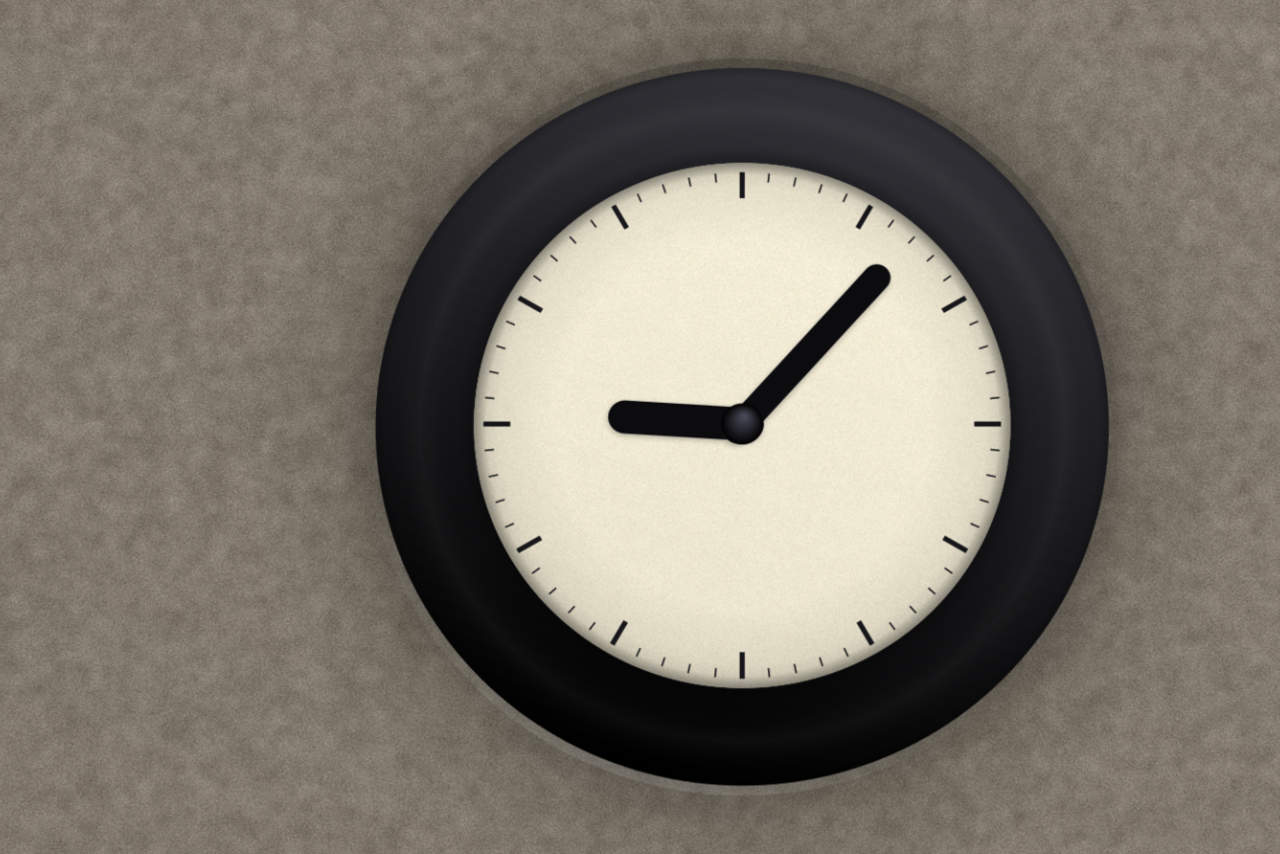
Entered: 9,07
